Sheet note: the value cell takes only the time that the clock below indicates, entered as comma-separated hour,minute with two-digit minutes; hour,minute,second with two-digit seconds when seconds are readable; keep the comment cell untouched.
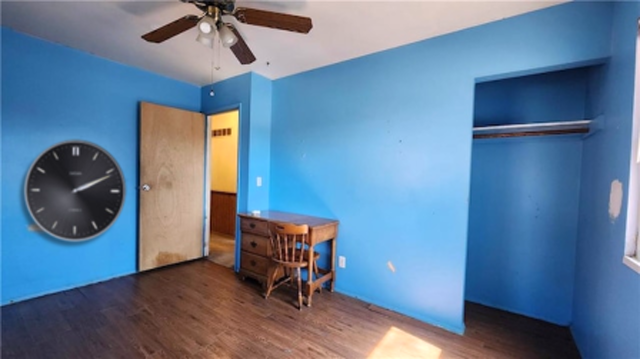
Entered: 2,11
